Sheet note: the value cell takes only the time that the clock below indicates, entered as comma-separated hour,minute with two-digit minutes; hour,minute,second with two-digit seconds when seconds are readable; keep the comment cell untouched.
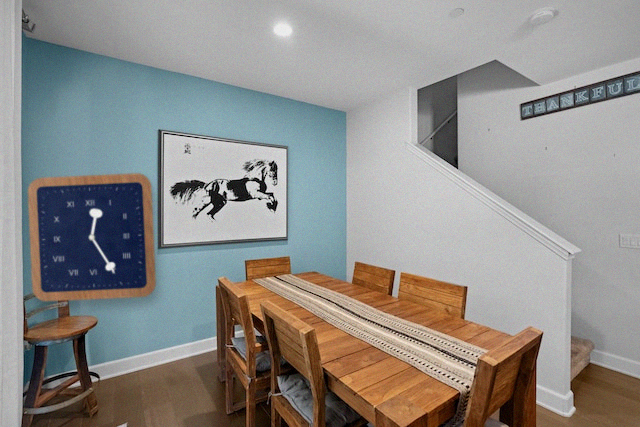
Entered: 12,25
